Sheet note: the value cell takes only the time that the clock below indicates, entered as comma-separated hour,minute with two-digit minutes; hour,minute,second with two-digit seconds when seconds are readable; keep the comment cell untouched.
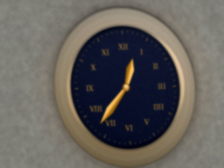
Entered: 12,37
